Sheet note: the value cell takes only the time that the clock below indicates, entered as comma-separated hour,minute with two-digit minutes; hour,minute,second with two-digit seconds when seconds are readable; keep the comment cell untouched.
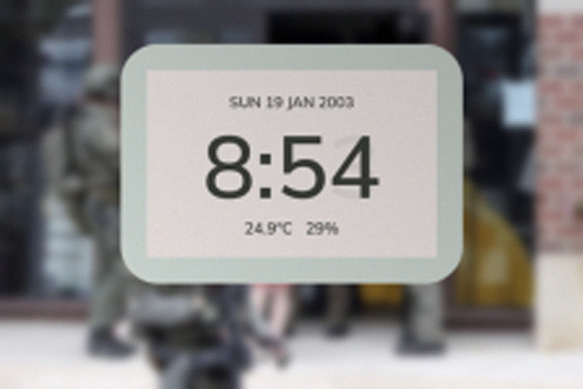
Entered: 8,54
